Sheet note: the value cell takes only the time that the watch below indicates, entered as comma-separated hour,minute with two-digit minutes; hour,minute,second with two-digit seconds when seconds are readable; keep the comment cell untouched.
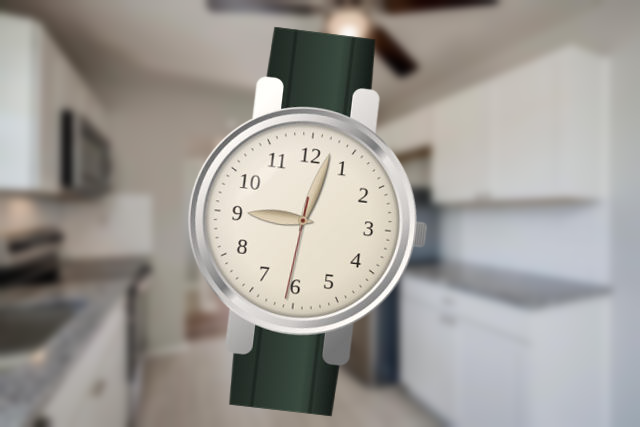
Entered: 9,02,31
